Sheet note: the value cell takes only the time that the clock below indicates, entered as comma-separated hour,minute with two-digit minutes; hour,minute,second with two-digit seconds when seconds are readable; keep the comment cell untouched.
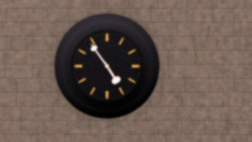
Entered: 4,54
